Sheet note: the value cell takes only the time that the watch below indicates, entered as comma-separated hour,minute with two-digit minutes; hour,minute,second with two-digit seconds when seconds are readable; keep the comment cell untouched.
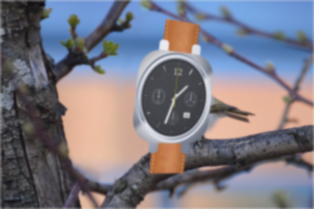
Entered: 1,33
